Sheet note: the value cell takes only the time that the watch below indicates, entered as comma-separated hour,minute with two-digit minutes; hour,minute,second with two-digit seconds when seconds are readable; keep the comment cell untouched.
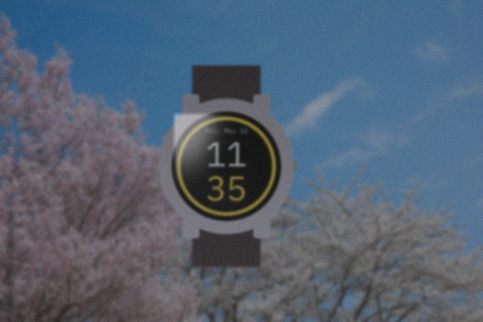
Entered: 11,35
